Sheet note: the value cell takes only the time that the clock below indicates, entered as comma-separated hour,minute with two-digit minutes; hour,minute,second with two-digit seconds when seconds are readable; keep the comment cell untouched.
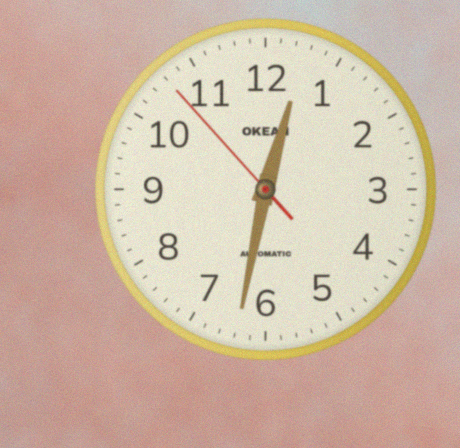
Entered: 12,31,53
